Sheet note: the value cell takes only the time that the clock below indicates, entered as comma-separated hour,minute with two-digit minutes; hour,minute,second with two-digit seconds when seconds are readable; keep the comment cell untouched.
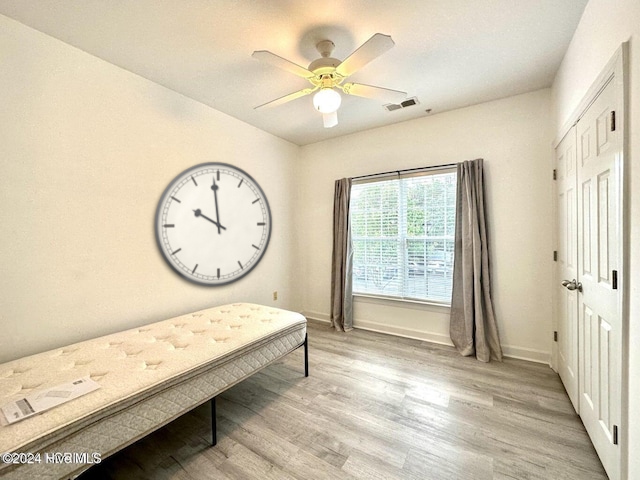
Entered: 9,59
